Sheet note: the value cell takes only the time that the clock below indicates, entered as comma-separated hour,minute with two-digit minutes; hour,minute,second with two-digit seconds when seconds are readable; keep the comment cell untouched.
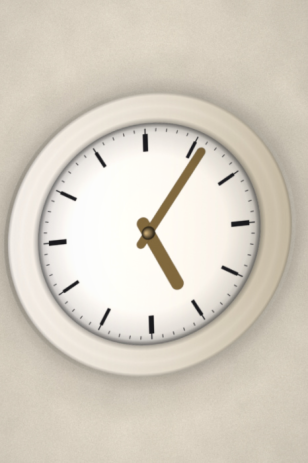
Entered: 5,06
